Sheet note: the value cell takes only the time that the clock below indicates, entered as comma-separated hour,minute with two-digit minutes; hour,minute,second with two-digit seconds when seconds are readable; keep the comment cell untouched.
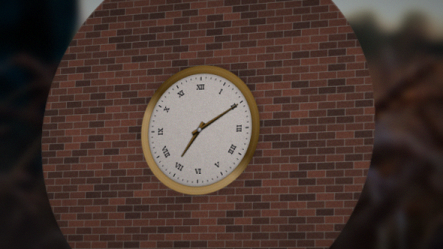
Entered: 7,10
